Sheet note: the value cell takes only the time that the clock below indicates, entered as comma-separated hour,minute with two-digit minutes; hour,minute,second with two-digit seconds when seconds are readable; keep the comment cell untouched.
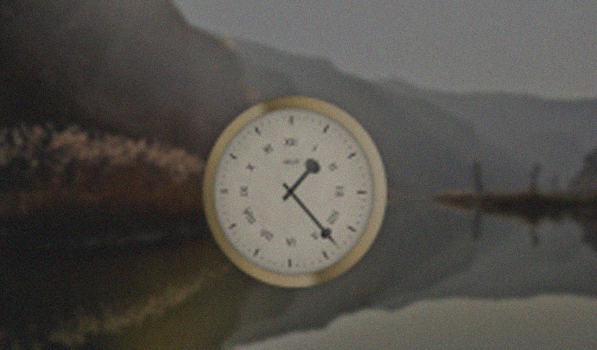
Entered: 1,23
